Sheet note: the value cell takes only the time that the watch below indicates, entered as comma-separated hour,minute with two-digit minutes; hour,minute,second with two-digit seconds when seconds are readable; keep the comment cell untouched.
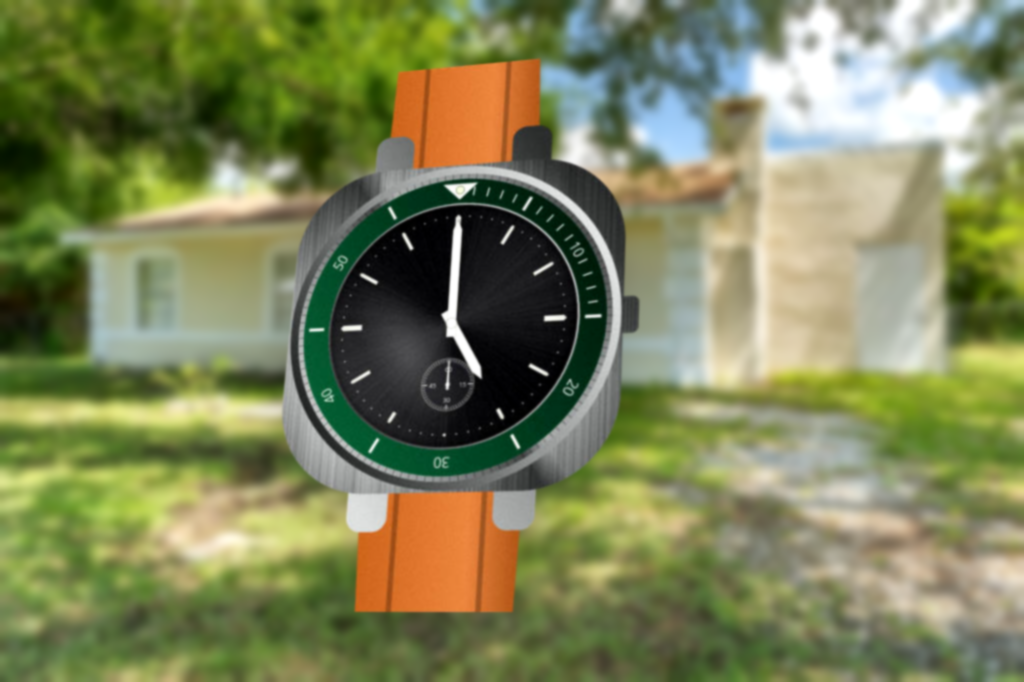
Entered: 5,00
